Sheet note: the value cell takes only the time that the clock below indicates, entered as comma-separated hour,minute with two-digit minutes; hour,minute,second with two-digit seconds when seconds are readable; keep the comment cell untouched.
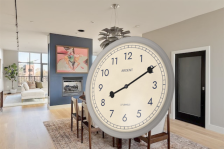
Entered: 8,10
